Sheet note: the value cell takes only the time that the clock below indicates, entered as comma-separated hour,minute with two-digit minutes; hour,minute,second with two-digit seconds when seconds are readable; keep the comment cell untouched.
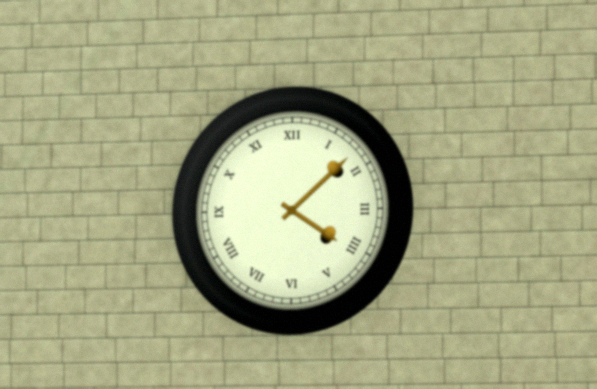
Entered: 4,08
